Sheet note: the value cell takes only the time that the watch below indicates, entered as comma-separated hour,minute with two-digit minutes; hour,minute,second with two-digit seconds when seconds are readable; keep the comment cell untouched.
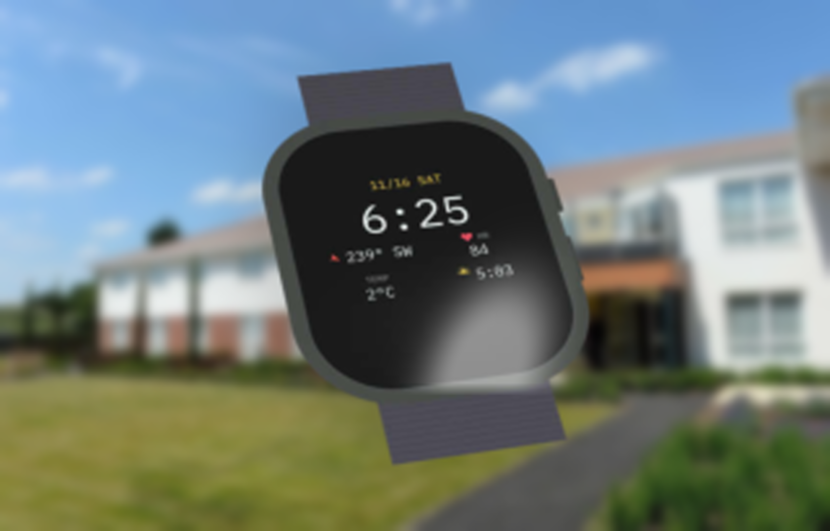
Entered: 6,25
